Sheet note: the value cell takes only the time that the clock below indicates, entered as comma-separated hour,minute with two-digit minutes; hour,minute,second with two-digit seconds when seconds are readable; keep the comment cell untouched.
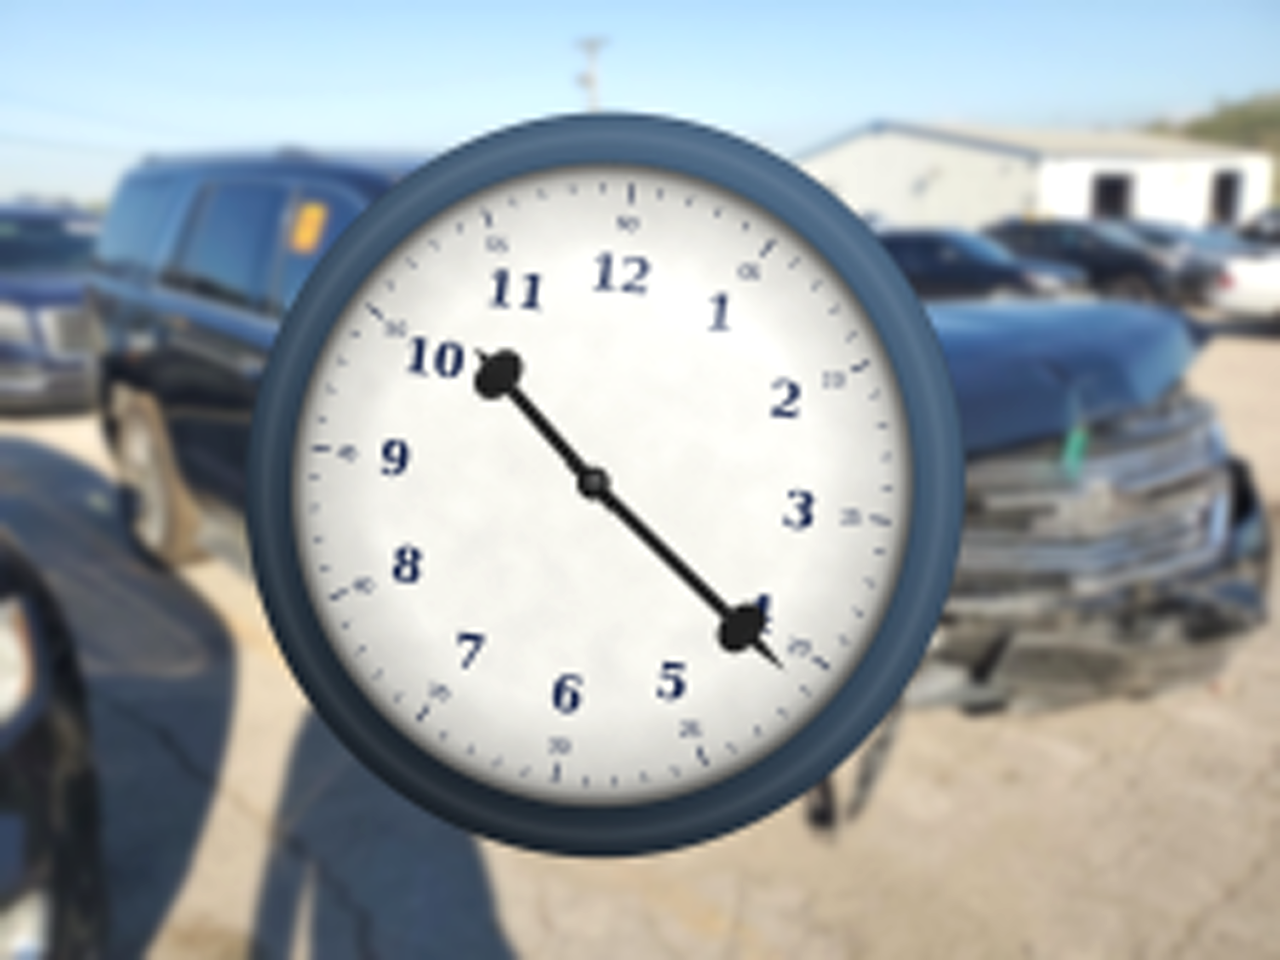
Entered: 10,21
